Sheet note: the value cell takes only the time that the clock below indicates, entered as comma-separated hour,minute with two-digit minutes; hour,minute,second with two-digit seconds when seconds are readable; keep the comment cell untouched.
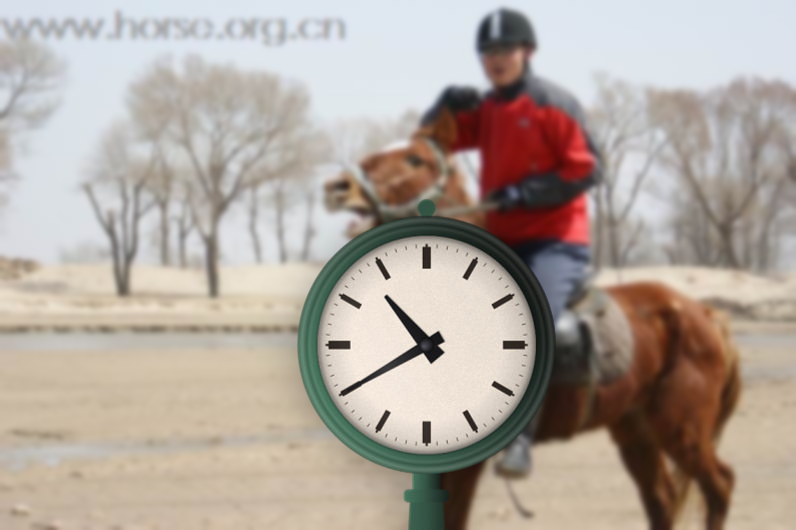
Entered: 10,40
